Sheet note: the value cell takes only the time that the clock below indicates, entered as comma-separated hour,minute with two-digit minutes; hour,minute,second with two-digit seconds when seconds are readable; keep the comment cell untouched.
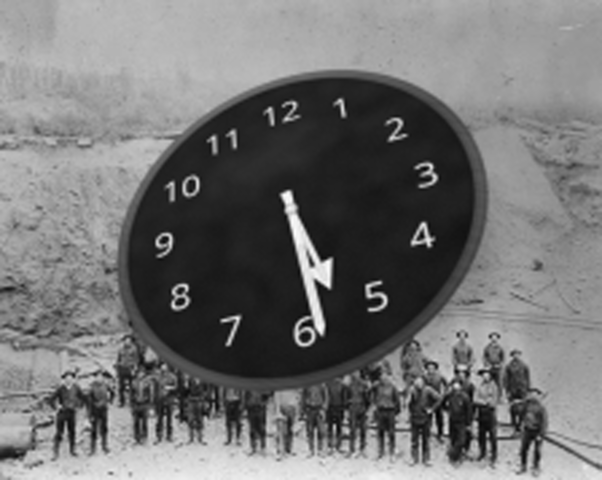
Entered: 5,29
